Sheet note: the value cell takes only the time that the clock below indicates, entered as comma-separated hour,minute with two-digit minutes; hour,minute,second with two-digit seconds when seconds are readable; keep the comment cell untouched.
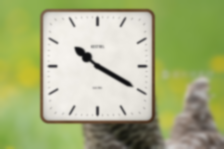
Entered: 10,20
